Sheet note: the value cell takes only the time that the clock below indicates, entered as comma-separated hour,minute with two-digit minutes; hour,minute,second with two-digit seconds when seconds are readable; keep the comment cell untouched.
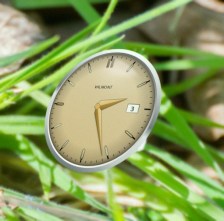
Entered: 2,26
